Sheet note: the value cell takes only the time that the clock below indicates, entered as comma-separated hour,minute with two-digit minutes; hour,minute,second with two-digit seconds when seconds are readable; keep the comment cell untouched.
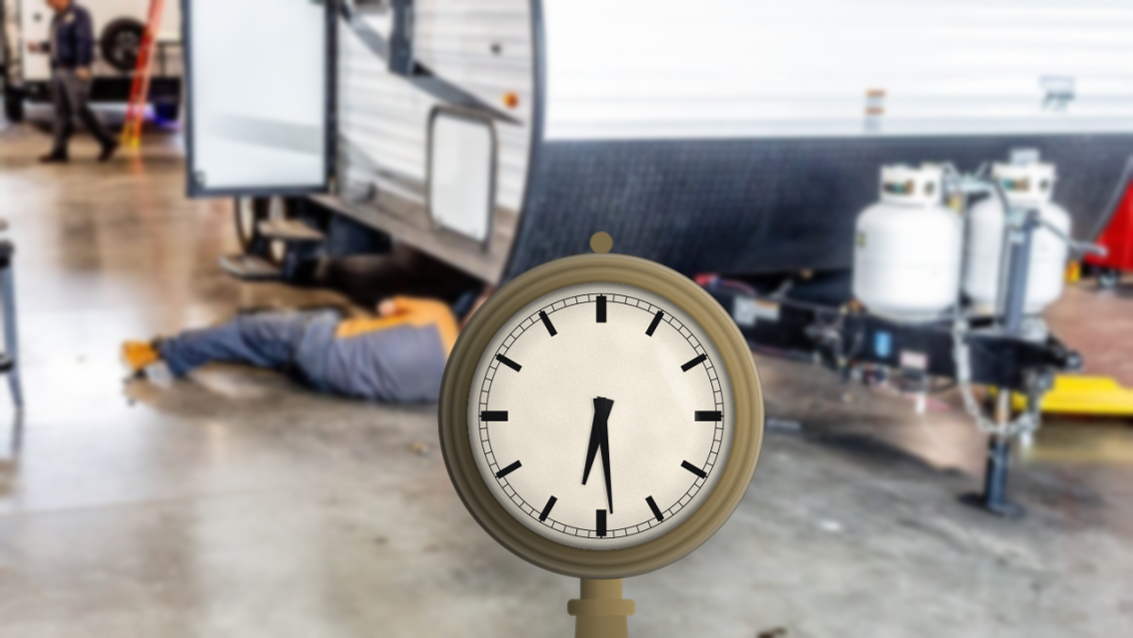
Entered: 6,29
